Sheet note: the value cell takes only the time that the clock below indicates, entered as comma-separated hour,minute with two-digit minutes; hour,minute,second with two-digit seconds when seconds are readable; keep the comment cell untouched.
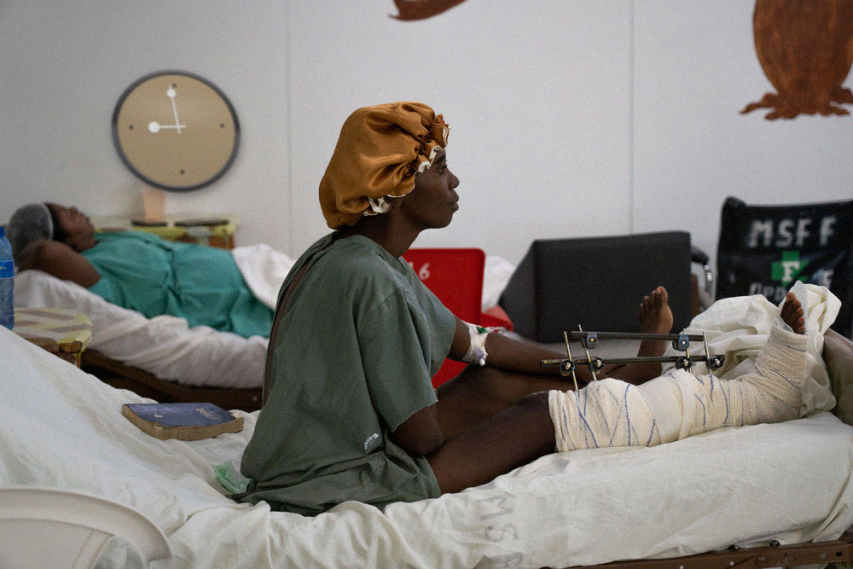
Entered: 8,59
